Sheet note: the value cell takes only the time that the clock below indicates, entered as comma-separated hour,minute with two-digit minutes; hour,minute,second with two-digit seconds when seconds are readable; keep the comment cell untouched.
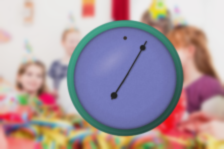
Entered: 7,05
